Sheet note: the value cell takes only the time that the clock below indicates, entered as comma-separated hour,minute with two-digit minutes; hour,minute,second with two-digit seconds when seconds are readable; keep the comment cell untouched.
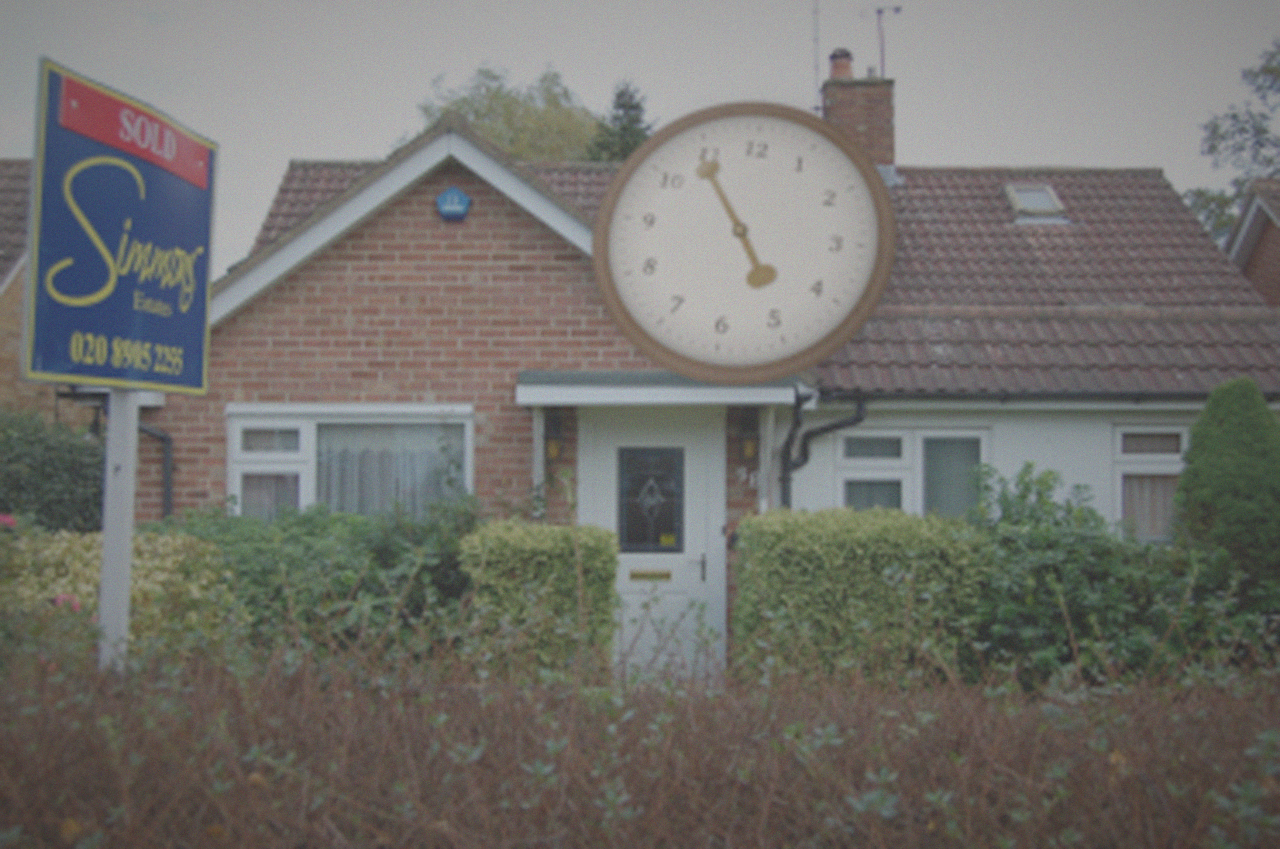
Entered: 4,54
